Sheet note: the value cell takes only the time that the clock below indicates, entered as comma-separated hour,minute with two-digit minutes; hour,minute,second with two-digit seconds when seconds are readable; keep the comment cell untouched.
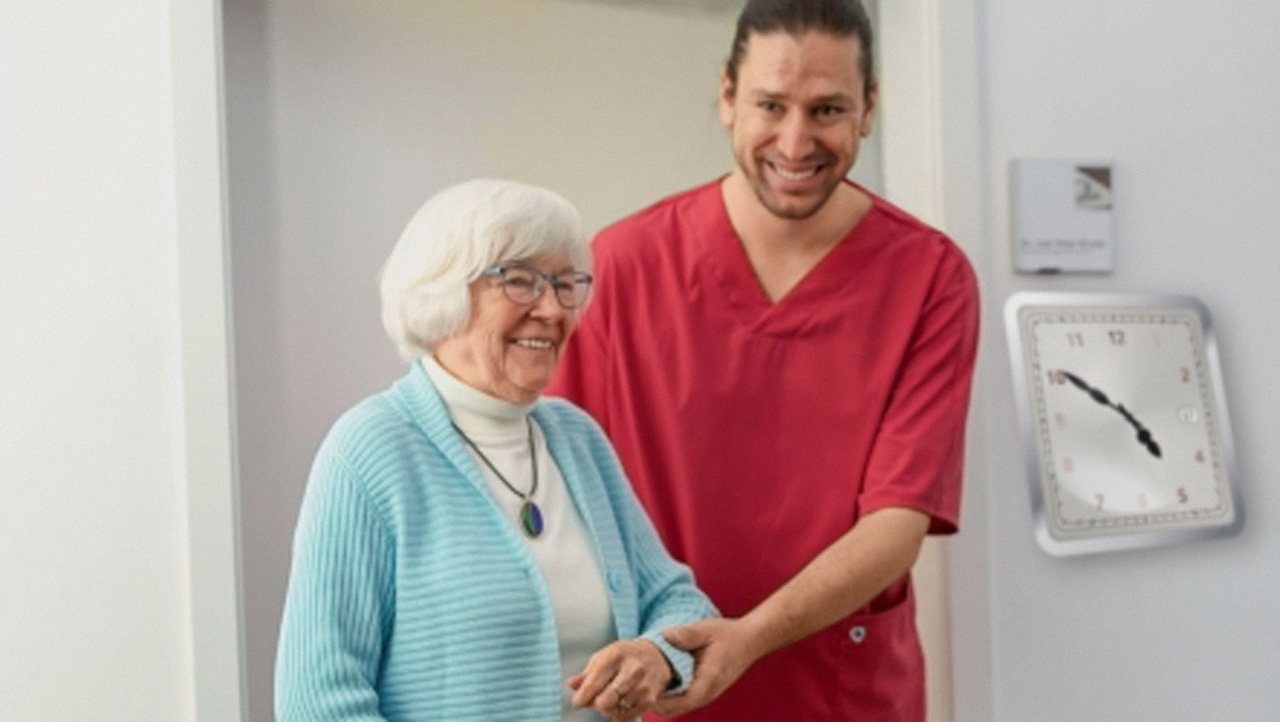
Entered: 4,51
